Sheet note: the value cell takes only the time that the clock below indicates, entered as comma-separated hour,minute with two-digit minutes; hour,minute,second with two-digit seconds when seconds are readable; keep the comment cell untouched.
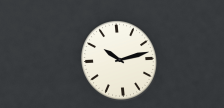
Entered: 10,13
